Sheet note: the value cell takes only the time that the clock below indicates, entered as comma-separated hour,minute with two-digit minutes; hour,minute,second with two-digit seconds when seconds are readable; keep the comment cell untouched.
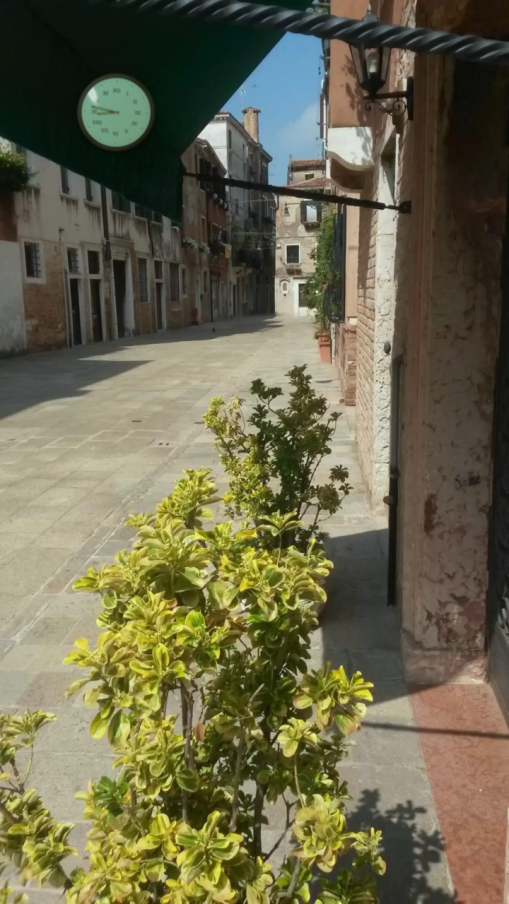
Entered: 8,47
